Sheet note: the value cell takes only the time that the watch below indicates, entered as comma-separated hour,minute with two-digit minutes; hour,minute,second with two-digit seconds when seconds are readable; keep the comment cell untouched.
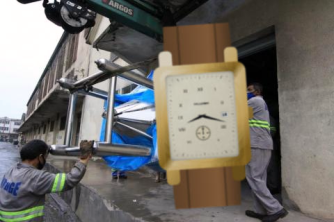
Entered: 8,18
